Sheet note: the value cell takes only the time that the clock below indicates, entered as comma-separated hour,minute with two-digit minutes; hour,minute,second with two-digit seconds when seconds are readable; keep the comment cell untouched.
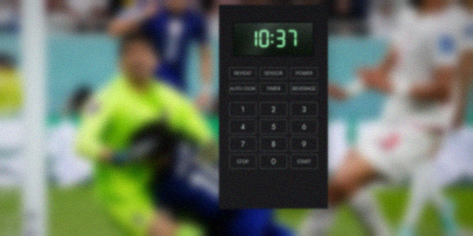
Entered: 10,37
